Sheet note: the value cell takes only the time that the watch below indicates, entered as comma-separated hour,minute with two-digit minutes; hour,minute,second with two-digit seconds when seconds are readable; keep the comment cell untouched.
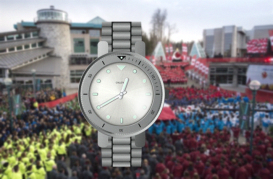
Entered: 12,40
